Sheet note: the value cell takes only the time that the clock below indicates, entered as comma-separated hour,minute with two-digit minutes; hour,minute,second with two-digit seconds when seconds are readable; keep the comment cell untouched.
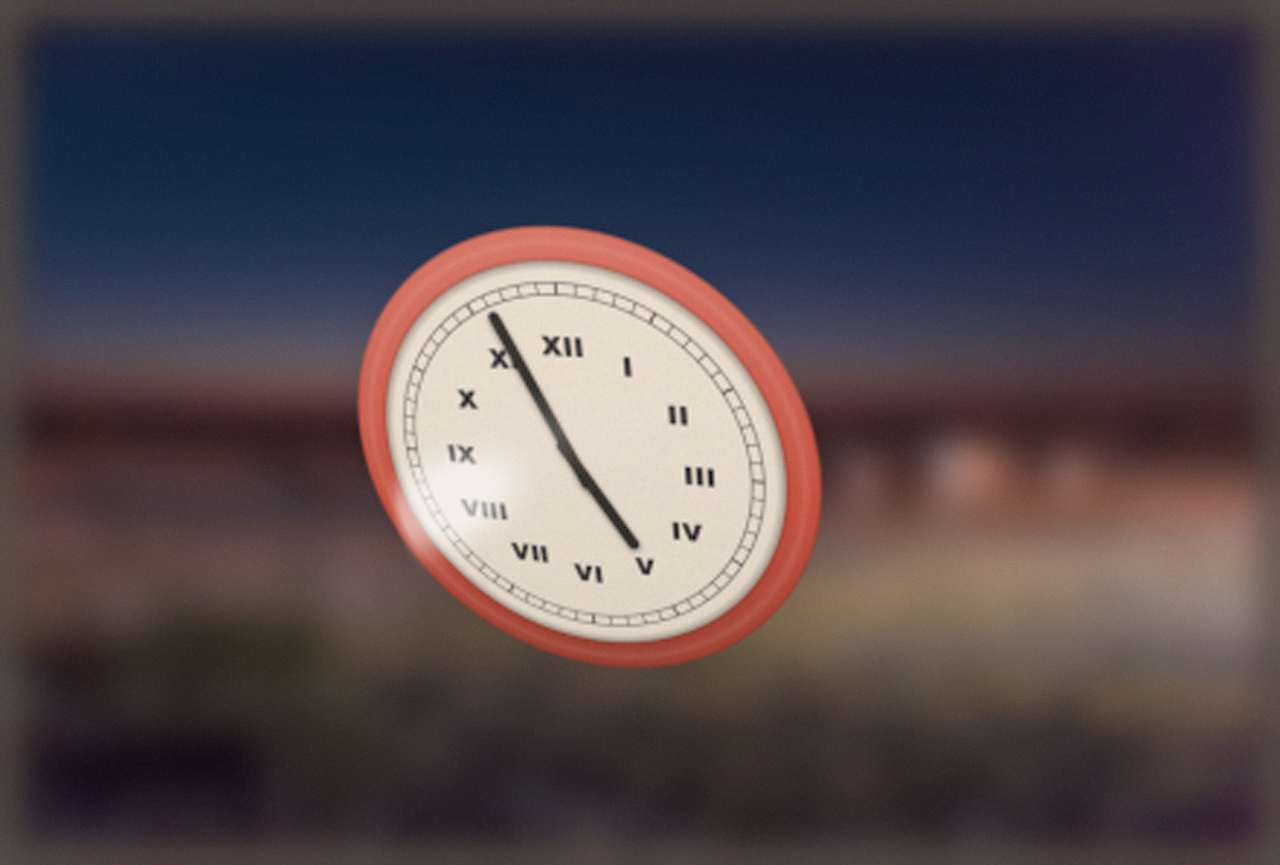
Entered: 4,56
